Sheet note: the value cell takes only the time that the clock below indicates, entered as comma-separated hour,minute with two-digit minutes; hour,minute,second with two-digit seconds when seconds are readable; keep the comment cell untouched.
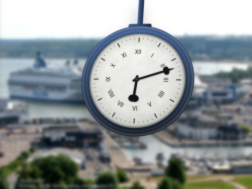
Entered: 6,12
